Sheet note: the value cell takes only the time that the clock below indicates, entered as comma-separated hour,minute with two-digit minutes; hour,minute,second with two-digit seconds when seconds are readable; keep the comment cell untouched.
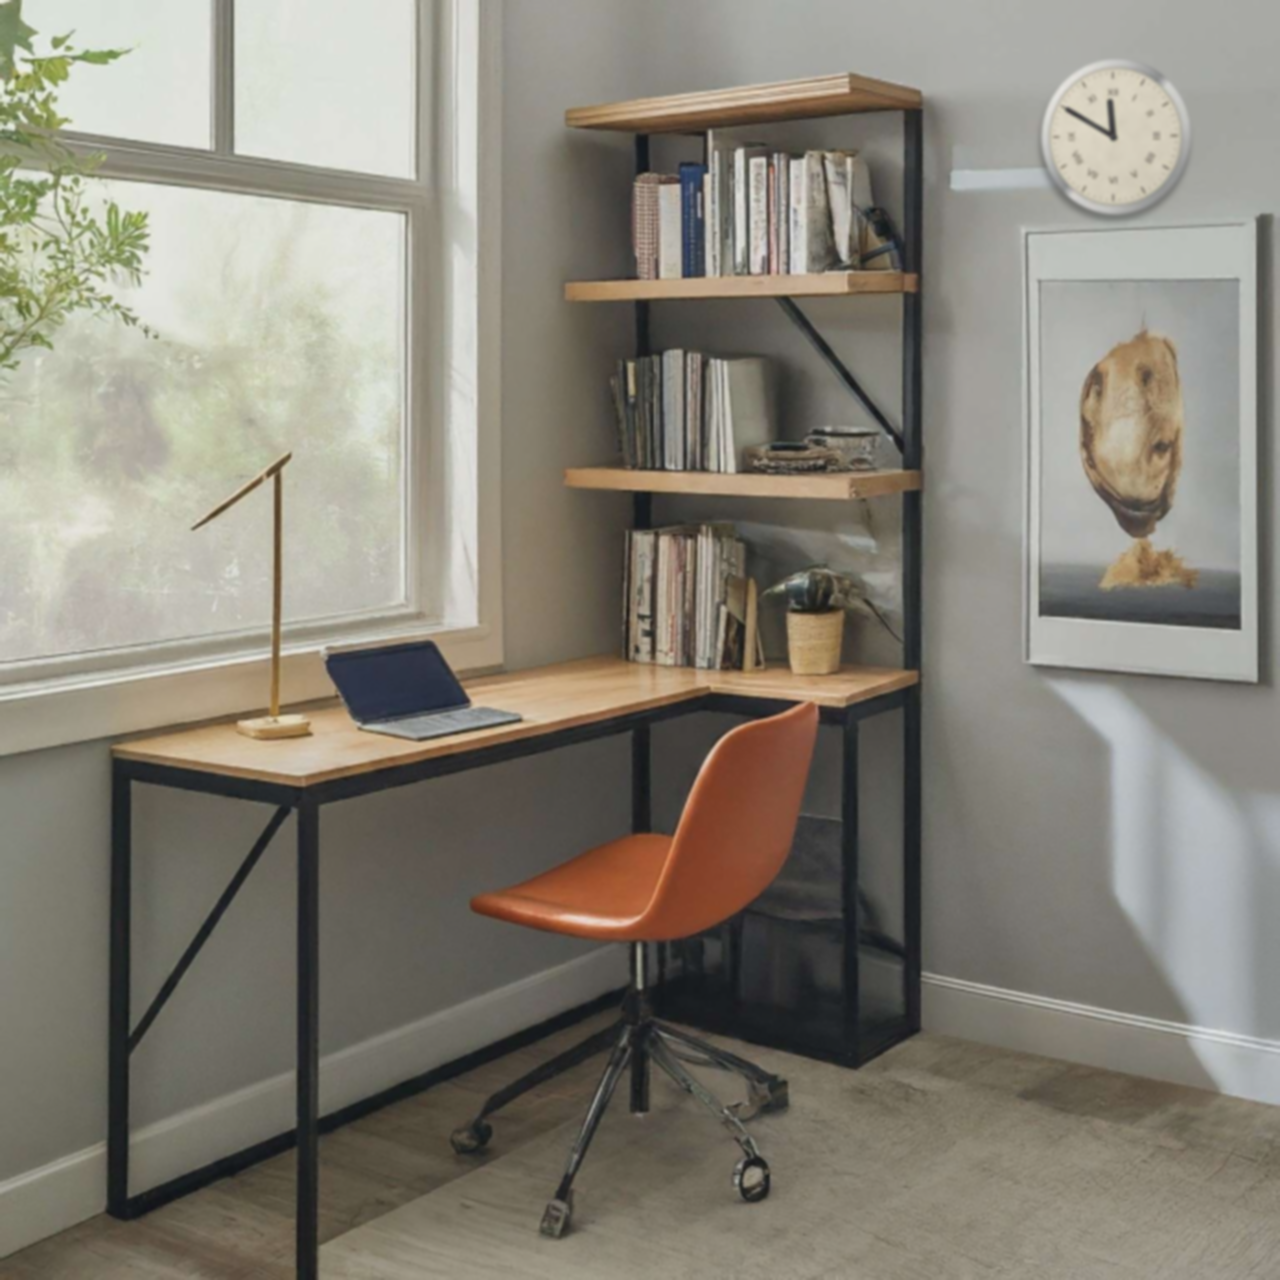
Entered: 11,50
